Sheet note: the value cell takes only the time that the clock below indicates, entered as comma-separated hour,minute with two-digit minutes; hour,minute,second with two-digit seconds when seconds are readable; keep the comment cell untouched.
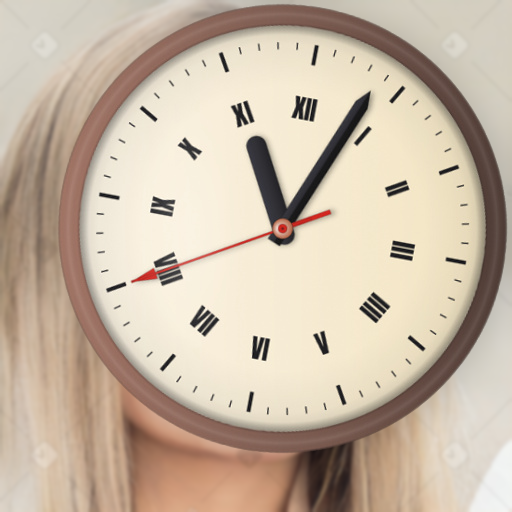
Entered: 11,03,40
